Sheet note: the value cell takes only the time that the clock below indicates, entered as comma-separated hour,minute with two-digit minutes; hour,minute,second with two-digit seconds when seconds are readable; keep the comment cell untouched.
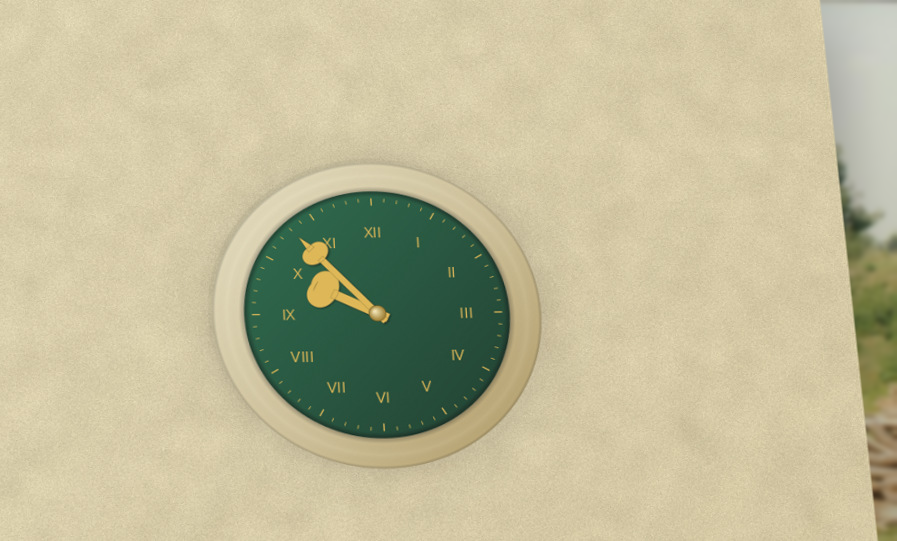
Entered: 9,53
